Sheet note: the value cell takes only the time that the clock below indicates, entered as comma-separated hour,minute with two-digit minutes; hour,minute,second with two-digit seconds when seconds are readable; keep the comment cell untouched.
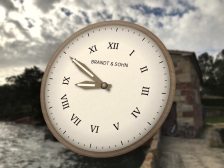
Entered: 8,50
